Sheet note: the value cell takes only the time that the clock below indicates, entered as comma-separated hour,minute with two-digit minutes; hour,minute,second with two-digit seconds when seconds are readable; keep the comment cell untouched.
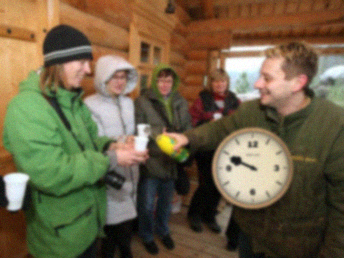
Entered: 9,49
